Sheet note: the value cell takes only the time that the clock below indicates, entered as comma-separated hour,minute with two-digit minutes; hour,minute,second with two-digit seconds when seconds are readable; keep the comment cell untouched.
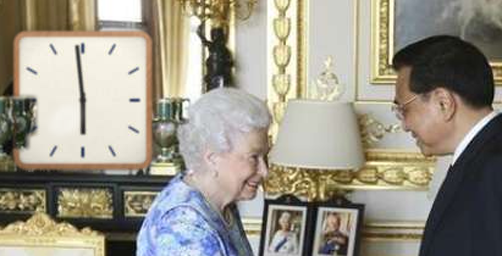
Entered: 5,59
